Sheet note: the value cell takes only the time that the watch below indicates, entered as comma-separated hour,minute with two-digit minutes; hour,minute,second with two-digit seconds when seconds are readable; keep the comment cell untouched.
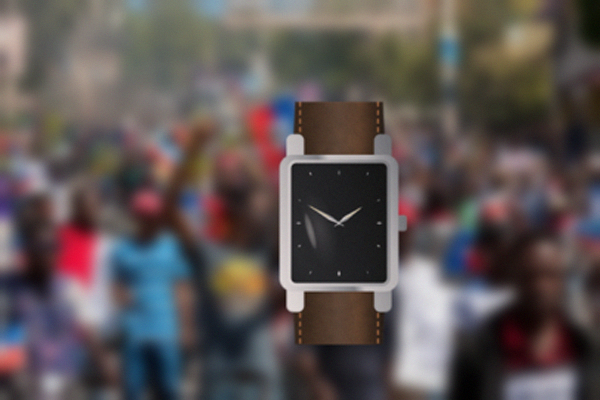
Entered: 1,50
